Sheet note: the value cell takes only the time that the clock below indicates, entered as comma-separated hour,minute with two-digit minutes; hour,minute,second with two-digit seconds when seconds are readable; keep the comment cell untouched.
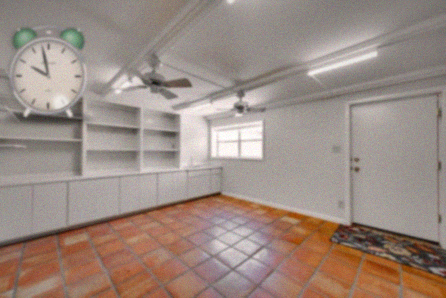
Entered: 9,58
